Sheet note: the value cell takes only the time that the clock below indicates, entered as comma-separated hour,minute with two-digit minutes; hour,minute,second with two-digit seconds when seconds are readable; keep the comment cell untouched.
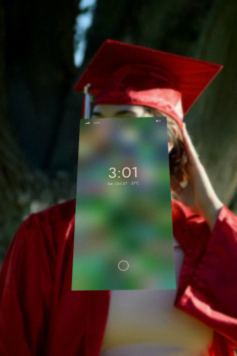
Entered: 3,01
